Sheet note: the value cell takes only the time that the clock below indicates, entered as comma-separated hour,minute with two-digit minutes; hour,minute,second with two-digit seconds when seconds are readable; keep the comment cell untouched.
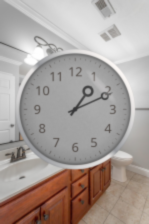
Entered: 1,11
